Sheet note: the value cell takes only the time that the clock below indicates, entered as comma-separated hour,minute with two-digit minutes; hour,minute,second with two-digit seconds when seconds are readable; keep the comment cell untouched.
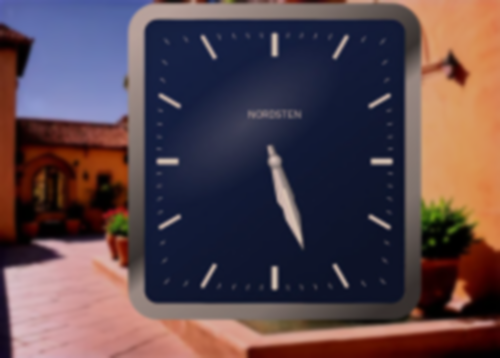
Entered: 5,27
